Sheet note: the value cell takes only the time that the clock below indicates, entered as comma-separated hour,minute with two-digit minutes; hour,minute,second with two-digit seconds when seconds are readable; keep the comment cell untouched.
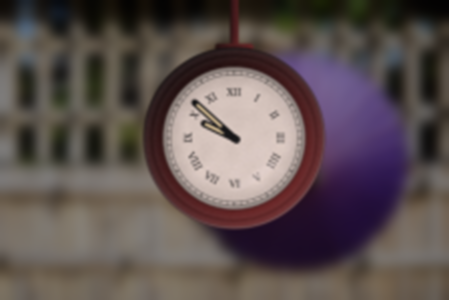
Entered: 9,52
